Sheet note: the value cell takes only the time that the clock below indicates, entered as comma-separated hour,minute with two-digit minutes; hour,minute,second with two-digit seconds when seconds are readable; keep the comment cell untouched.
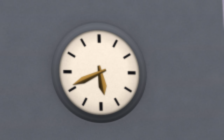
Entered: 5,41
